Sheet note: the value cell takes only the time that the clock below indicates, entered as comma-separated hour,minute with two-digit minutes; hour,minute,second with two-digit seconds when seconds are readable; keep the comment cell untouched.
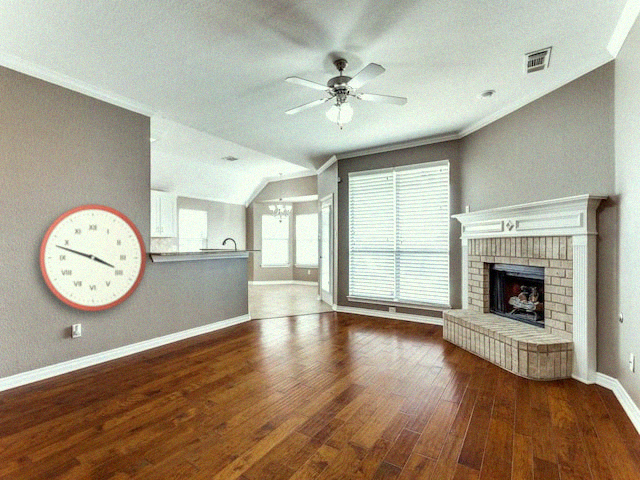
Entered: 3,48
